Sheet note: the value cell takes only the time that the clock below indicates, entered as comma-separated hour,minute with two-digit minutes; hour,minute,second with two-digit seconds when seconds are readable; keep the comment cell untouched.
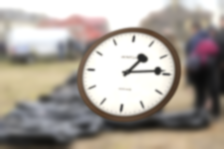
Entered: 1,14
